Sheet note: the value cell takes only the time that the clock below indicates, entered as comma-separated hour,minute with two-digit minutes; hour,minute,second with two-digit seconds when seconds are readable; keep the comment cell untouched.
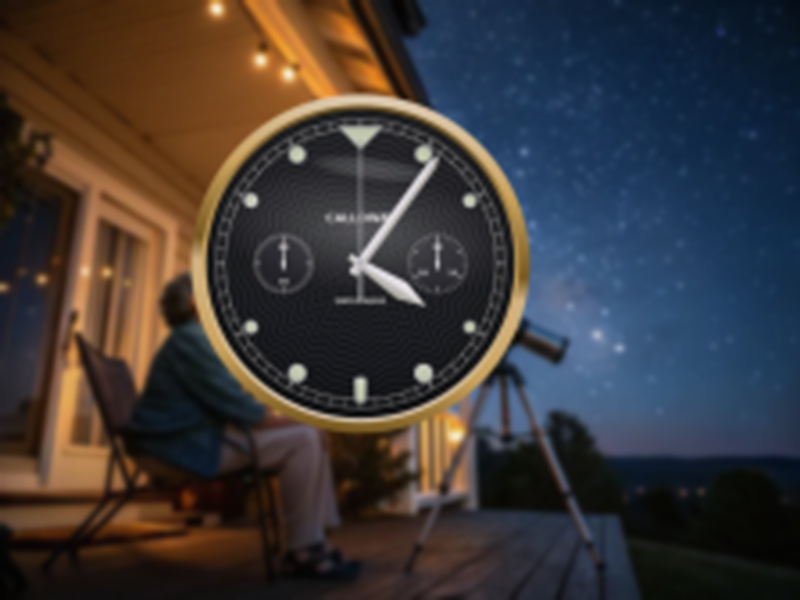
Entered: 4,06
